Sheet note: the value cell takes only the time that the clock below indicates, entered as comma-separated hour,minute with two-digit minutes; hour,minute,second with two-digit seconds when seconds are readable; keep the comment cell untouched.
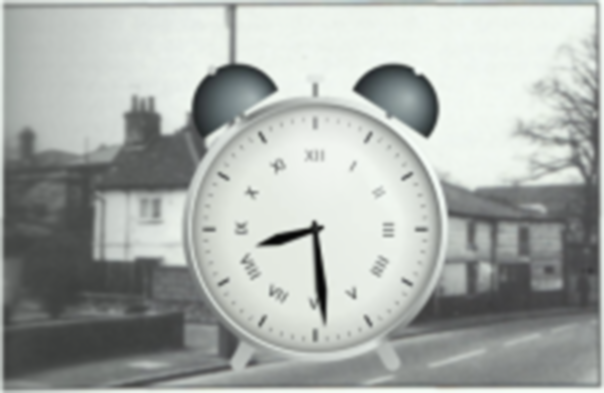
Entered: 8,29
